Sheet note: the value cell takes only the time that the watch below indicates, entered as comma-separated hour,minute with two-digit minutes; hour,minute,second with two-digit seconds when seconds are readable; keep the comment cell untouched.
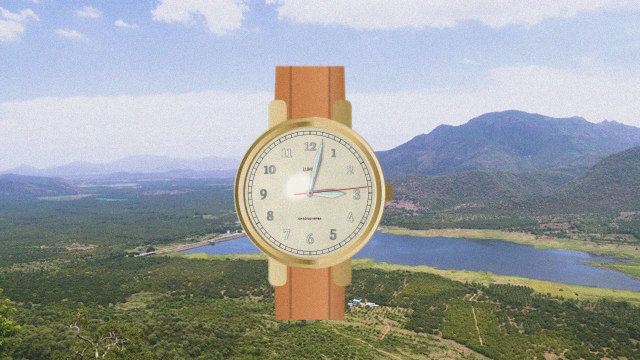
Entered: 3,02,14
